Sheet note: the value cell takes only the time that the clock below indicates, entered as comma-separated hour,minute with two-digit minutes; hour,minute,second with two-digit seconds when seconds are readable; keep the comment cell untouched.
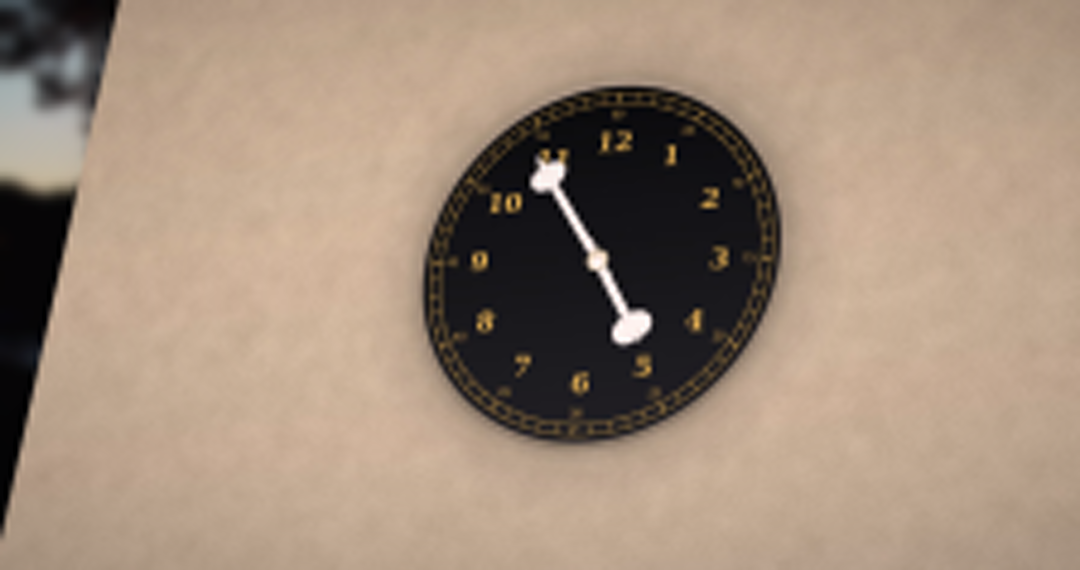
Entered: 4,54
